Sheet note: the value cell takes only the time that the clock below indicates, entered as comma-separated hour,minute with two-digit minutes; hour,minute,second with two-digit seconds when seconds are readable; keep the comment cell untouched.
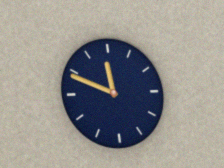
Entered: 11,49
